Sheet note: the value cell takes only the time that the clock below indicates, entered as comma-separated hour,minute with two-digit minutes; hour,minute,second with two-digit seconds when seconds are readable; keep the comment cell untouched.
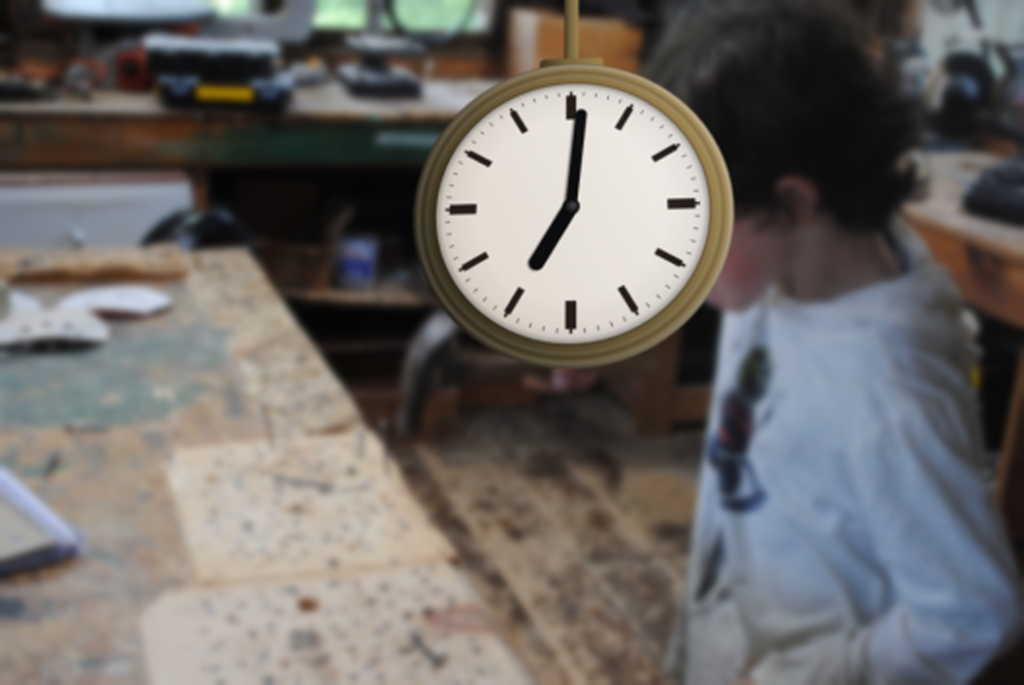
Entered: 7,01
